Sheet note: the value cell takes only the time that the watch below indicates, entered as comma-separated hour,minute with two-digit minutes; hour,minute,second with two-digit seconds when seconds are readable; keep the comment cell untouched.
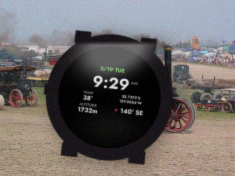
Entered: 9,29
